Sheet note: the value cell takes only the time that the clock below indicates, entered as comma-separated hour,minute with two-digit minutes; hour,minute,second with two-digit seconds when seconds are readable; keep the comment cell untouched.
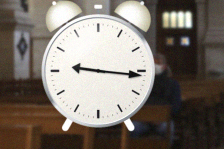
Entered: 9,16
